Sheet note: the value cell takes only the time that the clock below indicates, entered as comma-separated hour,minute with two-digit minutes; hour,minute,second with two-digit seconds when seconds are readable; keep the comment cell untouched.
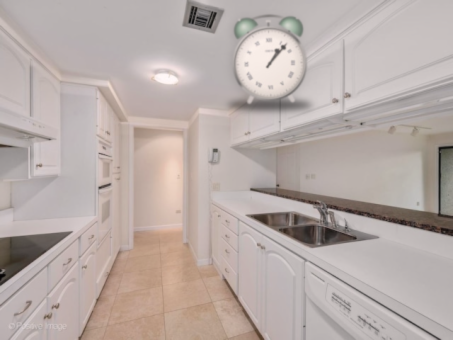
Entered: 1,07
